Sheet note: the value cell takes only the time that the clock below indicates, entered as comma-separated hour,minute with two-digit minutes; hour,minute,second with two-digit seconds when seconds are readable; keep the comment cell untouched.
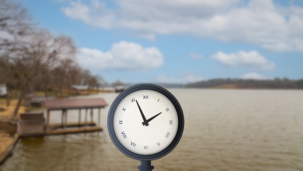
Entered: 1,56
